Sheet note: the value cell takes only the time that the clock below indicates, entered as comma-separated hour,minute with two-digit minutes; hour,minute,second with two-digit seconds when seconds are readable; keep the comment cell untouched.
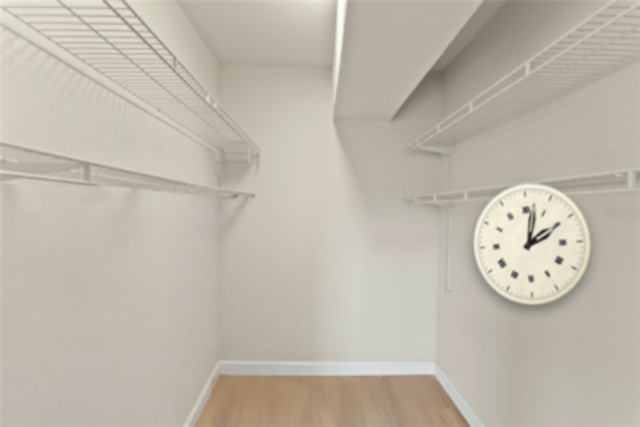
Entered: 2,02
